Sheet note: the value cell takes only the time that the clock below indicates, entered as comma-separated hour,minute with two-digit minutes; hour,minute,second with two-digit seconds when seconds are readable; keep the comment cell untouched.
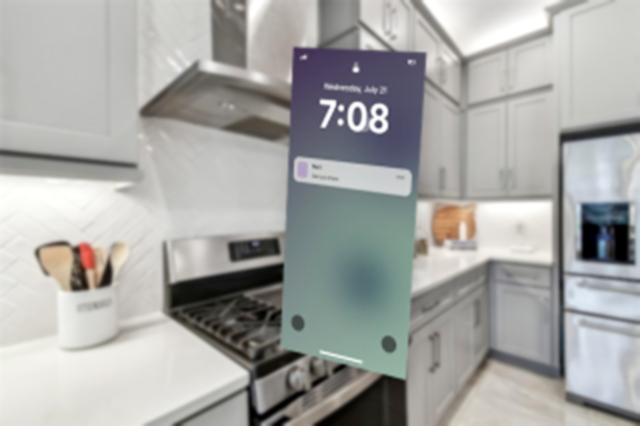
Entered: 7,08
